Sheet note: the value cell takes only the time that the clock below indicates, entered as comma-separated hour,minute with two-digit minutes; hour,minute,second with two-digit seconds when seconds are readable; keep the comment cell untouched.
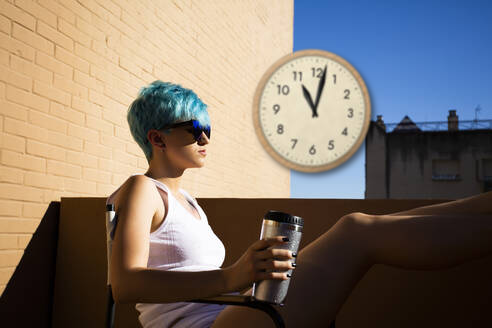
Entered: 11,02
